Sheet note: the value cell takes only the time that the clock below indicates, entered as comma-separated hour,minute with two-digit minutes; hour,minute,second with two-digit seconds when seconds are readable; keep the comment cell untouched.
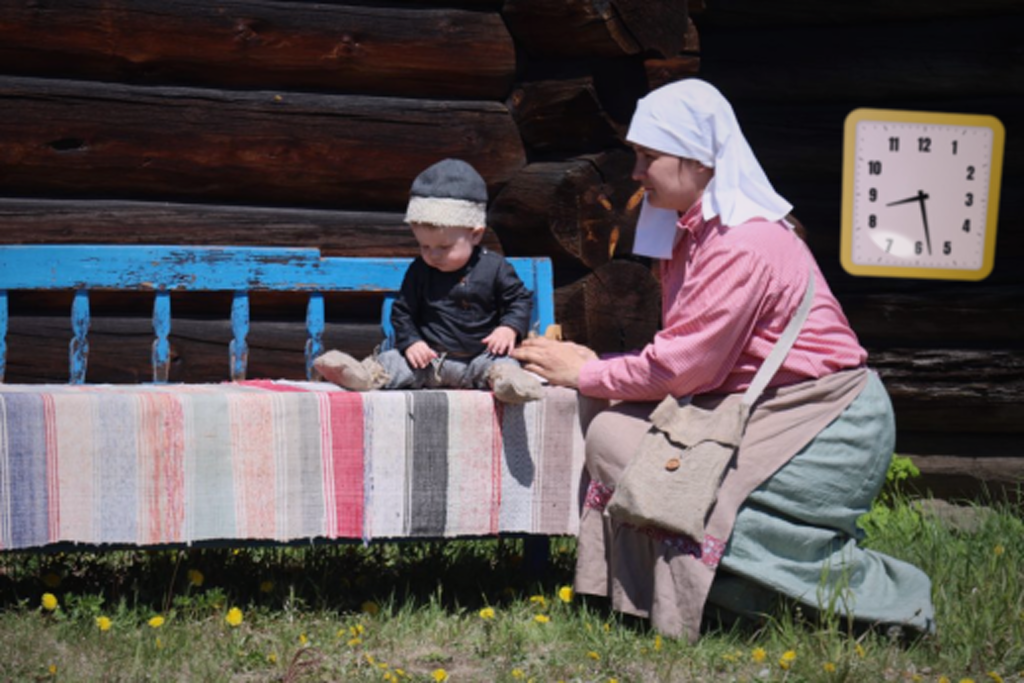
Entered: 8,28
